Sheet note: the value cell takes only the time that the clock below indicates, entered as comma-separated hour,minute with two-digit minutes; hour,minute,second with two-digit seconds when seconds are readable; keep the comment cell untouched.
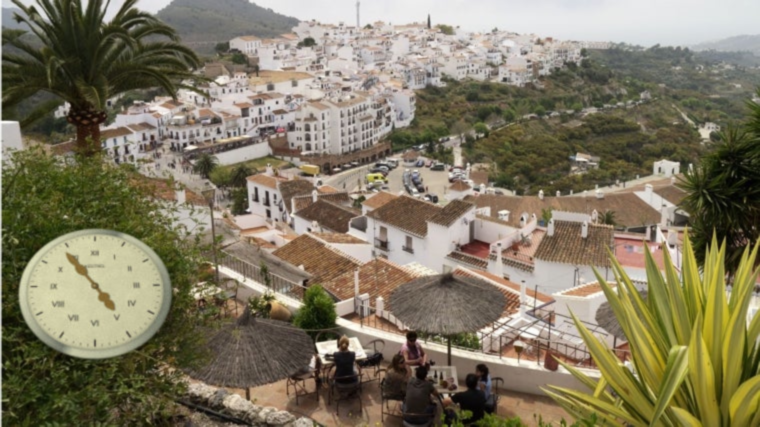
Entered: 4,54
